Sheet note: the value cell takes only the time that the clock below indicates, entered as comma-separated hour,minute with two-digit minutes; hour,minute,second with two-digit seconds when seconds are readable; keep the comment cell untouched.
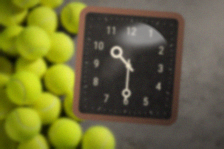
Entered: 10,30
